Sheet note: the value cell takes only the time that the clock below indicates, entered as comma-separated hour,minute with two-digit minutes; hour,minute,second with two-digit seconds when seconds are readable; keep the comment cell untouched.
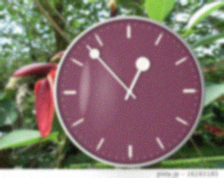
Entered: 12,53
